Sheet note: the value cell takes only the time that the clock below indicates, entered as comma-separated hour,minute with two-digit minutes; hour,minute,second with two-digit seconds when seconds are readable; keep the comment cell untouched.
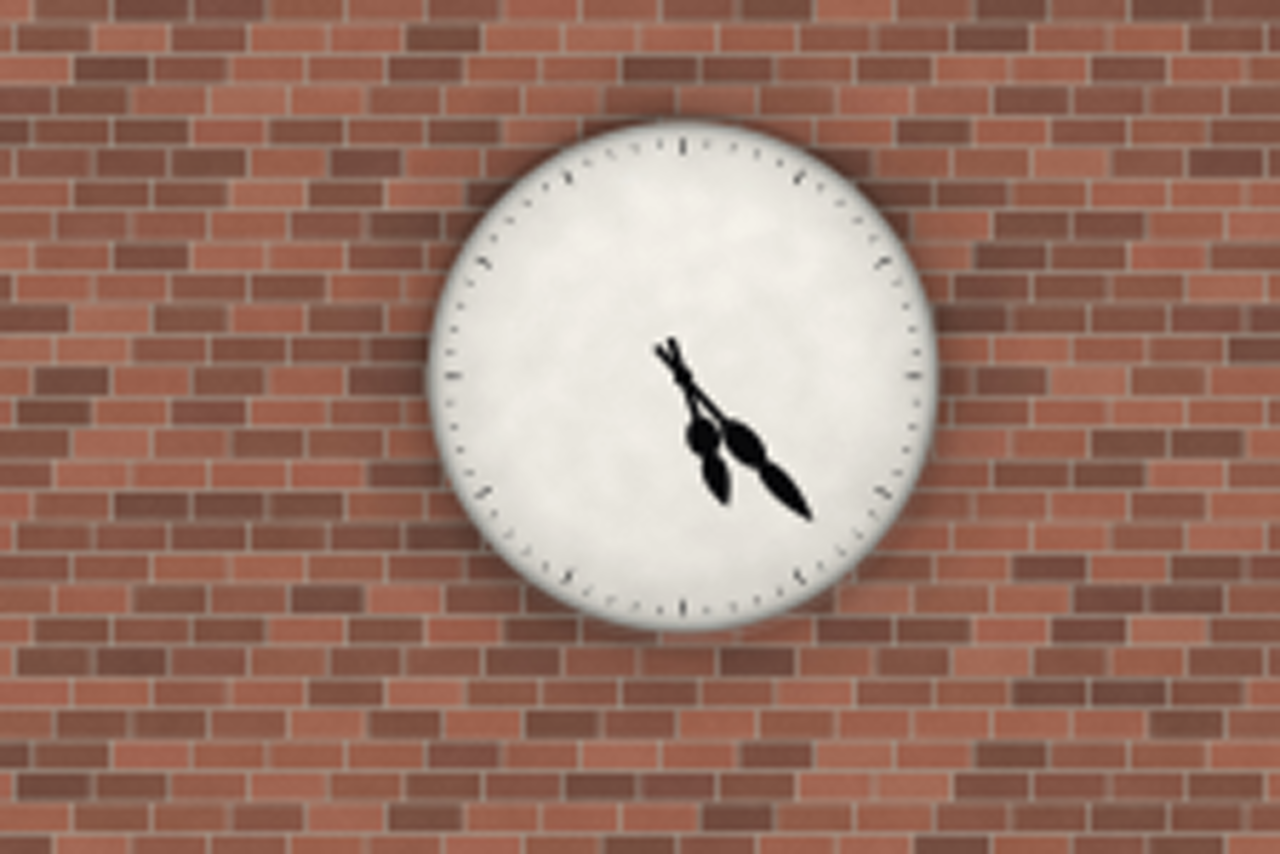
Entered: 5,23
